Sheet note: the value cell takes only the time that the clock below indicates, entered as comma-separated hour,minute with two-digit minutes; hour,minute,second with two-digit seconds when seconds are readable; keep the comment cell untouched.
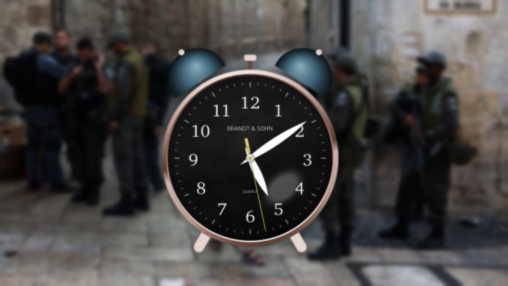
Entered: 5,09,28
